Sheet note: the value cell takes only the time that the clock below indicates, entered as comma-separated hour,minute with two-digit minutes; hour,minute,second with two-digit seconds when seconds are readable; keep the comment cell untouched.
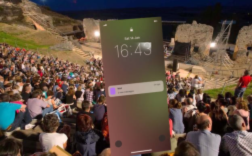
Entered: 16,43
